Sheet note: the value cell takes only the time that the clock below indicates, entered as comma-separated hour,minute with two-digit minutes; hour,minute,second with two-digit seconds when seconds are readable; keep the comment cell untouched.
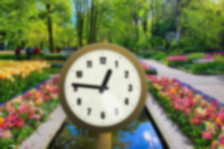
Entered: 12,46
